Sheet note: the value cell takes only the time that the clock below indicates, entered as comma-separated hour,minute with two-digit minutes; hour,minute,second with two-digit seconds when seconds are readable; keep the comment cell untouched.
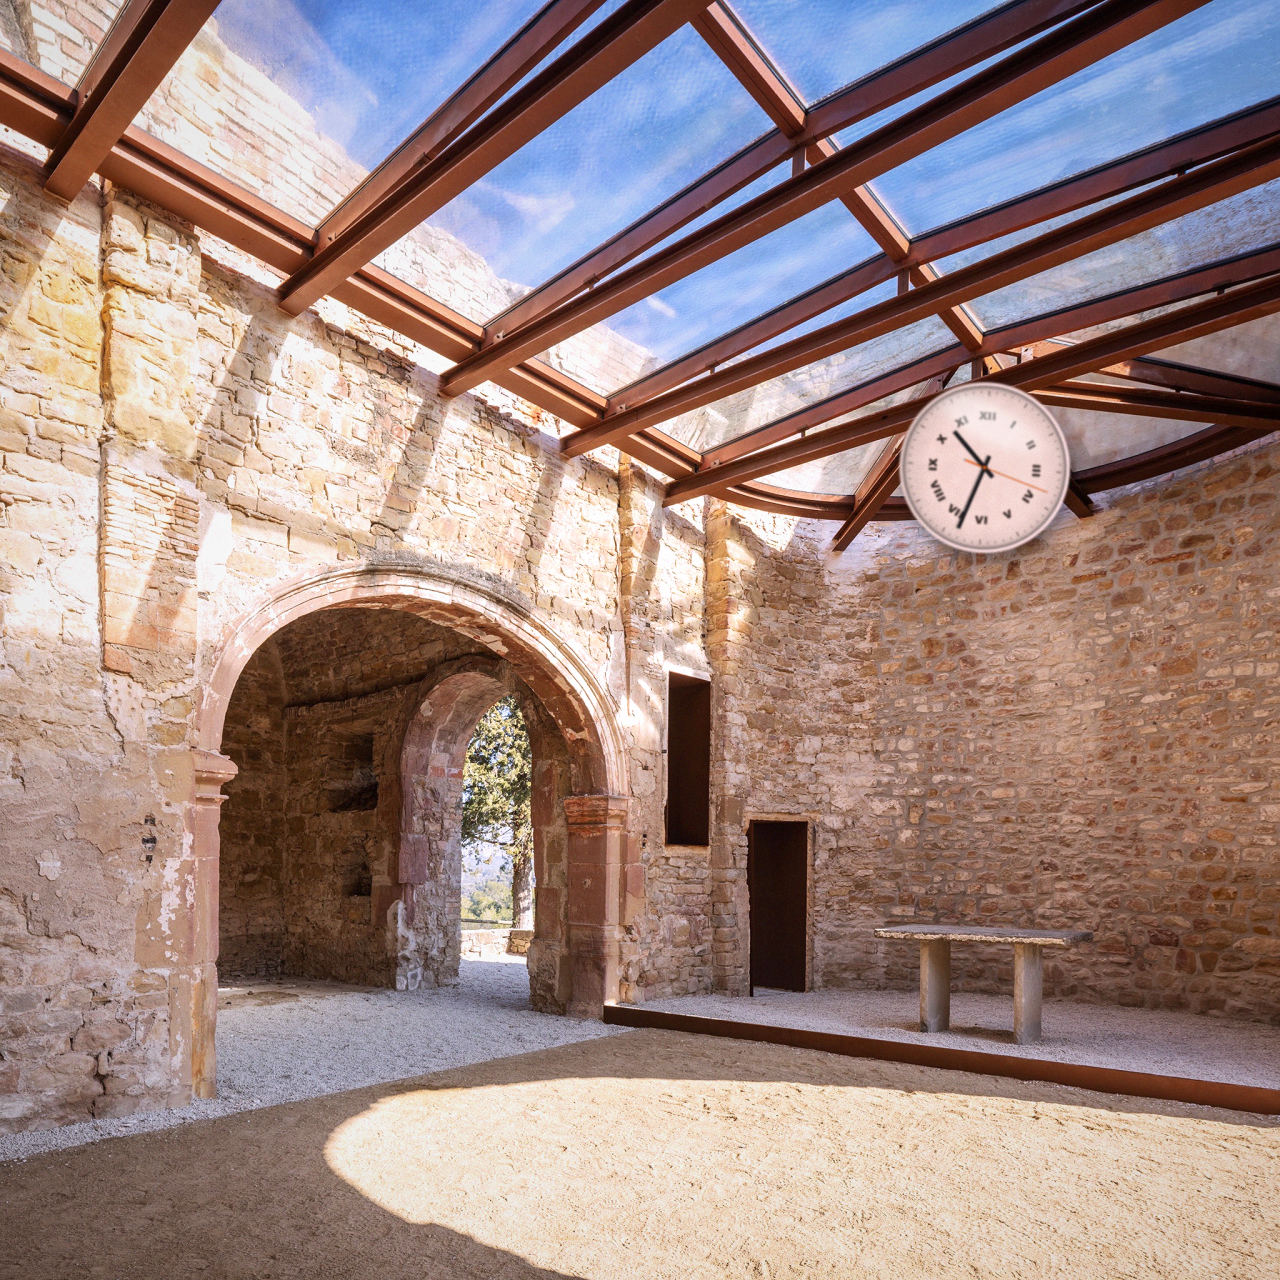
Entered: 10,33,18
